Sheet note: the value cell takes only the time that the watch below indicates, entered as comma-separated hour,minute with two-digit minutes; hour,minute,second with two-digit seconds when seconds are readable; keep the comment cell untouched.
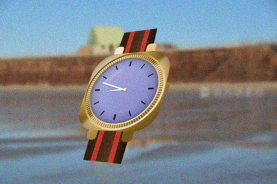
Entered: 8,48
